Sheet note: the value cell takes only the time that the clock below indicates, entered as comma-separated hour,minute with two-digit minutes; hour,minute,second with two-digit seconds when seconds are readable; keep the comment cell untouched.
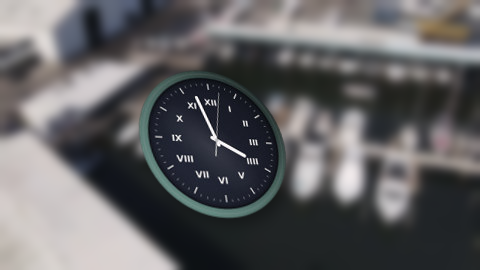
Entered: 3,57,02
